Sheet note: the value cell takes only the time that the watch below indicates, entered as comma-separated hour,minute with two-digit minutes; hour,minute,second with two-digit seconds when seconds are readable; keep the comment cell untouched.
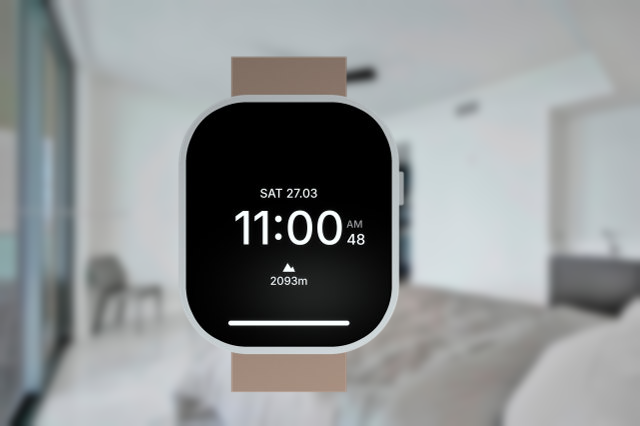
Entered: 11,00,48
